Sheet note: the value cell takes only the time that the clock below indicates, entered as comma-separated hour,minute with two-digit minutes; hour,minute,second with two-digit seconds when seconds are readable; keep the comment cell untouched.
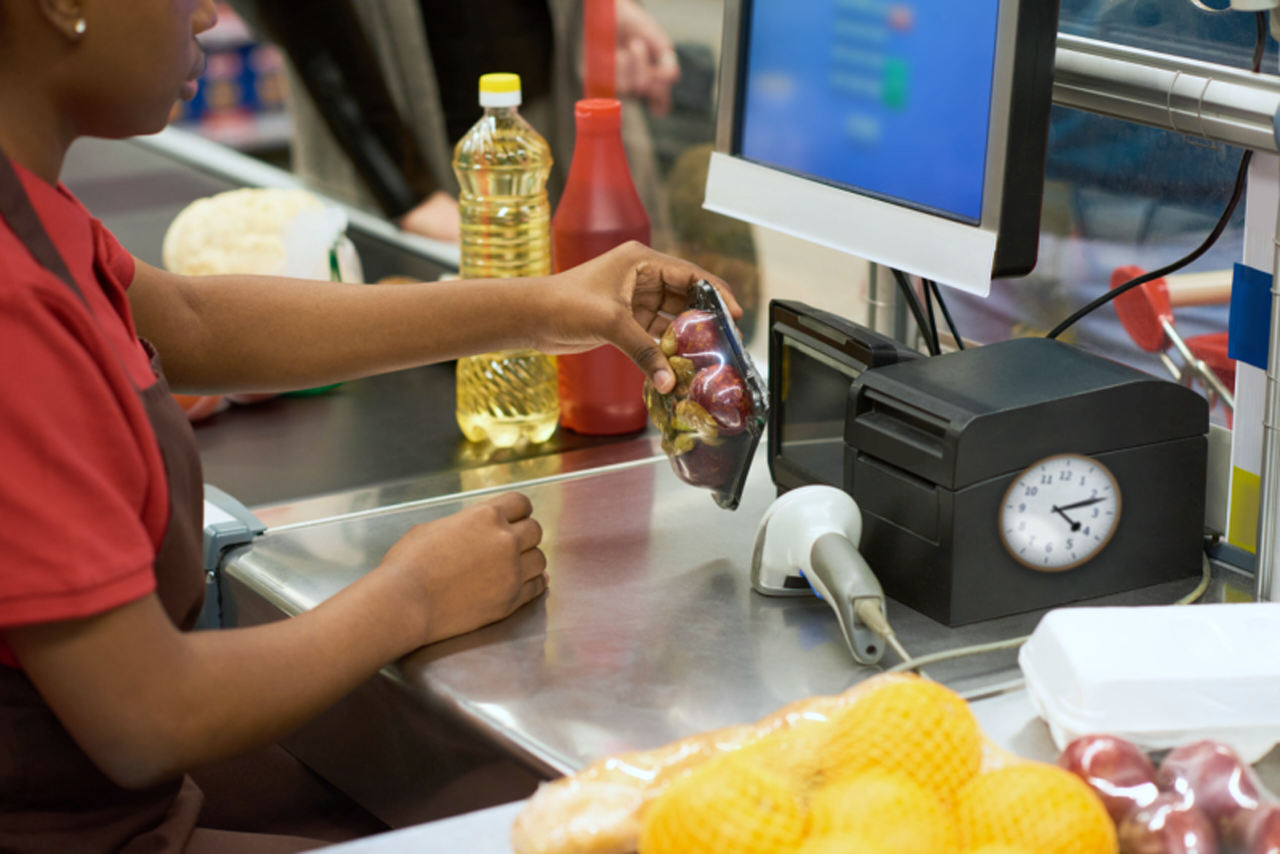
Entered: 4,12
